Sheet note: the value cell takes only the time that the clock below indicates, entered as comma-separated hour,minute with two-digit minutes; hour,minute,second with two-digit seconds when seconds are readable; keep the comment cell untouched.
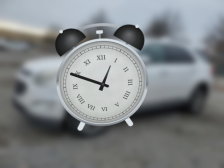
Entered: 12,49
